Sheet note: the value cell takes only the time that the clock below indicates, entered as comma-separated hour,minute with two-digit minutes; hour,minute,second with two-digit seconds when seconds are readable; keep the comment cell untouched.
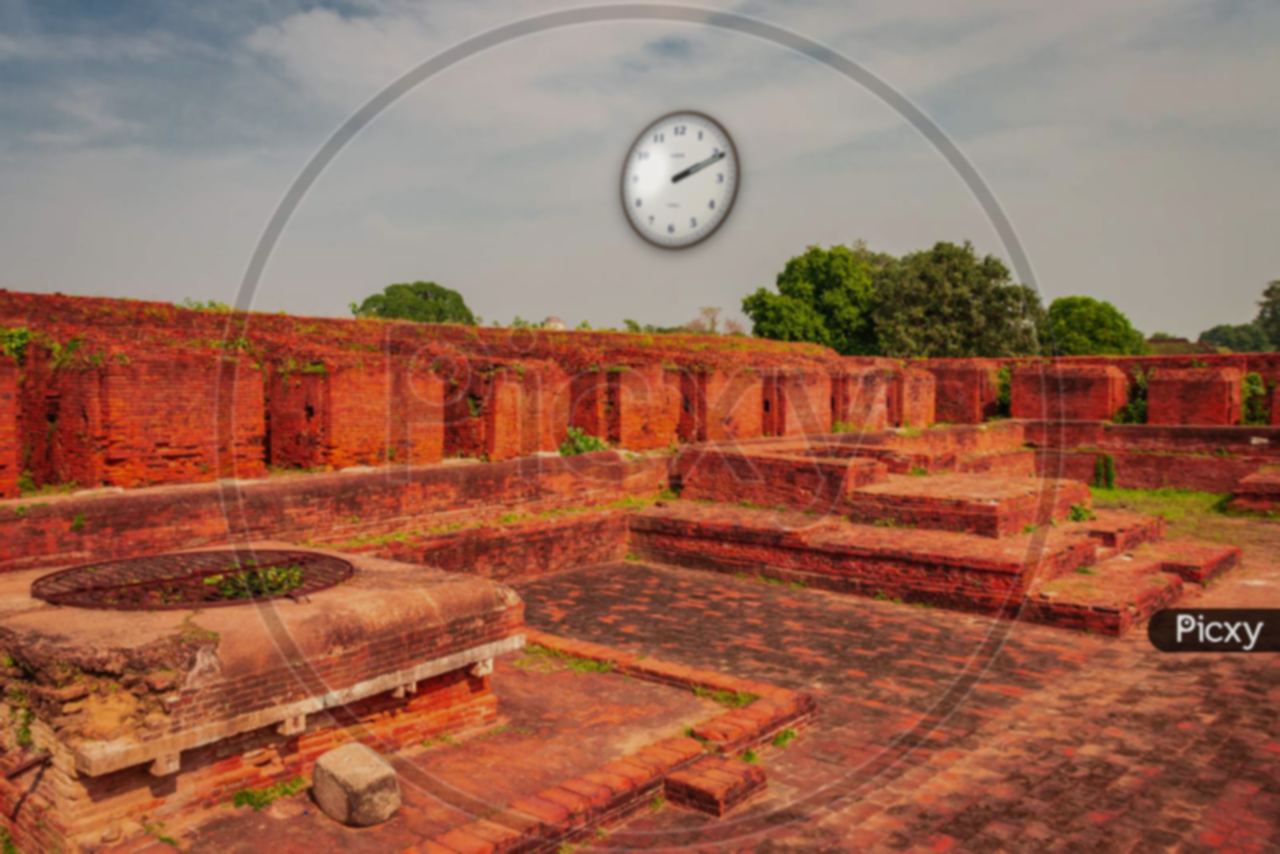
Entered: 2,11
